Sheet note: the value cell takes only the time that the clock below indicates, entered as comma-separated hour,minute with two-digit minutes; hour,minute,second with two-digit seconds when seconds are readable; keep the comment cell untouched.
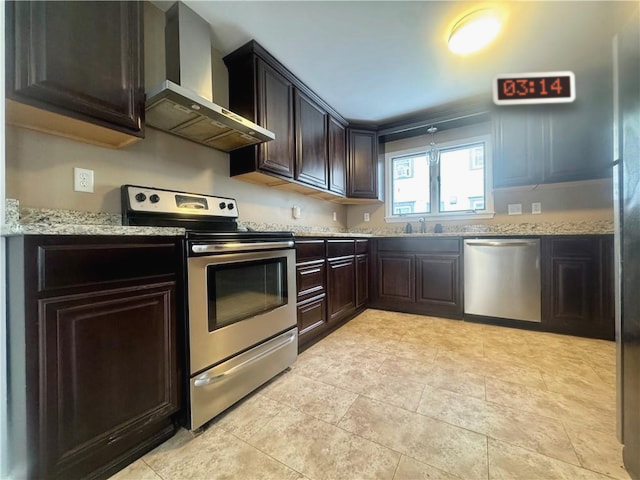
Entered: 3,14
